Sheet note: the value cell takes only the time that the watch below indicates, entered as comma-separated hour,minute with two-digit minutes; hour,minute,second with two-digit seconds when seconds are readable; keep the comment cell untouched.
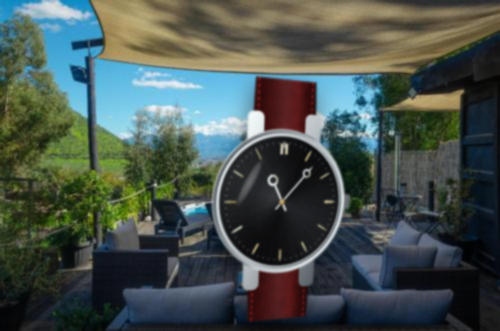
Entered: 11,07
